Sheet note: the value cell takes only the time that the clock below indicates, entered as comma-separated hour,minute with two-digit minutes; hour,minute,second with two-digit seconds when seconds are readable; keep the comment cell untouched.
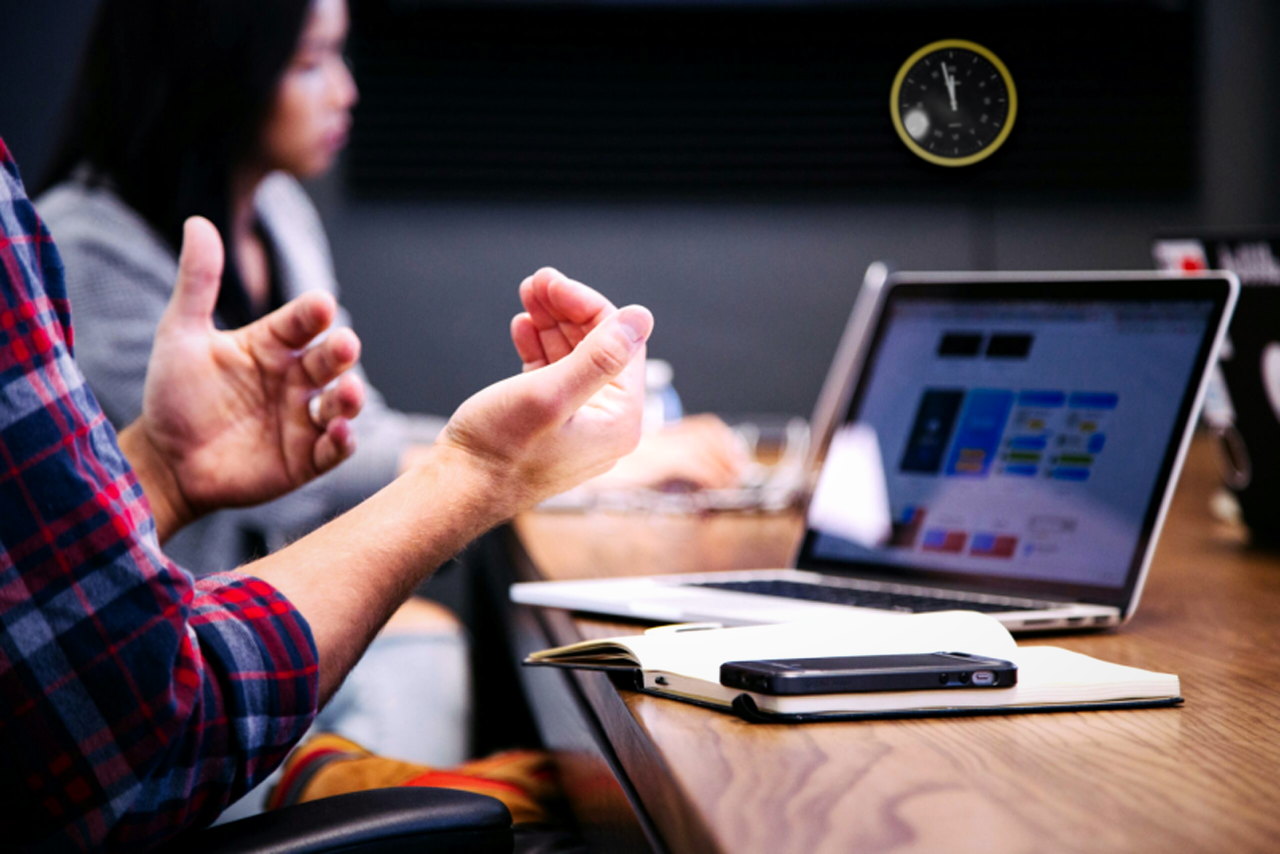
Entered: 11,58
